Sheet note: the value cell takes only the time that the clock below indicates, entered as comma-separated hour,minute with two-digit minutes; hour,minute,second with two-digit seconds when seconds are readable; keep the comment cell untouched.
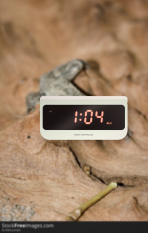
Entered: 1,04
